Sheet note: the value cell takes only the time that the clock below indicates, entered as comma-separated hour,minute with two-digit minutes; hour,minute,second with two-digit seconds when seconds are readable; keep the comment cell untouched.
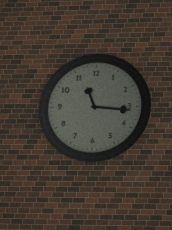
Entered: 11,16
